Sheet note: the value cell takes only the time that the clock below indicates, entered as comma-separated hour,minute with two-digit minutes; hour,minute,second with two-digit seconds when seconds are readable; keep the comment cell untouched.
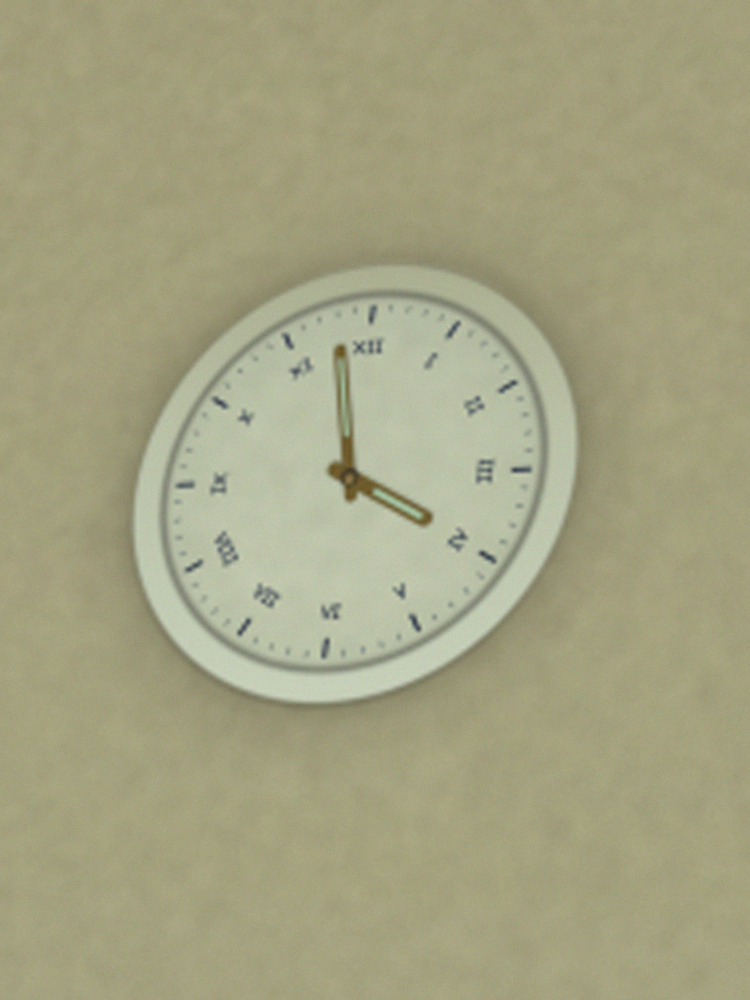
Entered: 3,58
